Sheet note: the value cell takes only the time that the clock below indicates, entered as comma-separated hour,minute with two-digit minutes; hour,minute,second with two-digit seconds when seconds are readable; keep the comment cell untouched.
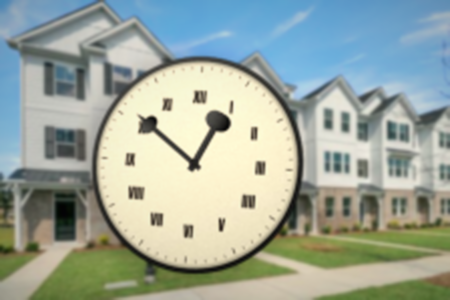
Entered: 12,51
